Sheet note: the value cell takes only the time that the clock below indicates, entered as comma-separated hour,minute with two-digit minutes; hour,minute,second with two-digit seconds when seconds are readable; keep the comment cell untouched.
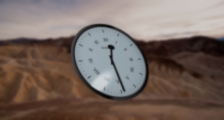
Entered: 12,29
